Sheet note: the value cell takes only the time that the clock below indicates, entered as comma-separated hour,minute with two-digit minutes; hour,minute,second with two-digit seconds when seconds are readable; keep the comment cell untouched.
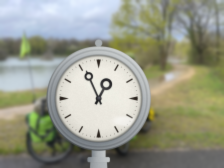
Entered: 12,56
